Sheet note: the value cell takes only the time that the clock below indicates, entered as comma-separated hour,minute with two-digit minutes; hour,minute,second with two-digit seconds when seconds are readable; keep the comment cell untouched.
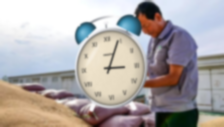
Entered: 3,04
